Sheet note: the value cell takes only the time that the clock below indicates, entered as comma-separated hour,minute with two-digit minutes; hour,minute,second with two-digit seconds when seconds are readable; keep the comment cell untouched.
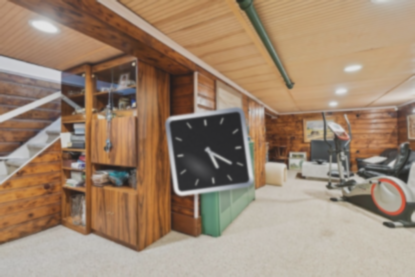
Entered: 5,21
